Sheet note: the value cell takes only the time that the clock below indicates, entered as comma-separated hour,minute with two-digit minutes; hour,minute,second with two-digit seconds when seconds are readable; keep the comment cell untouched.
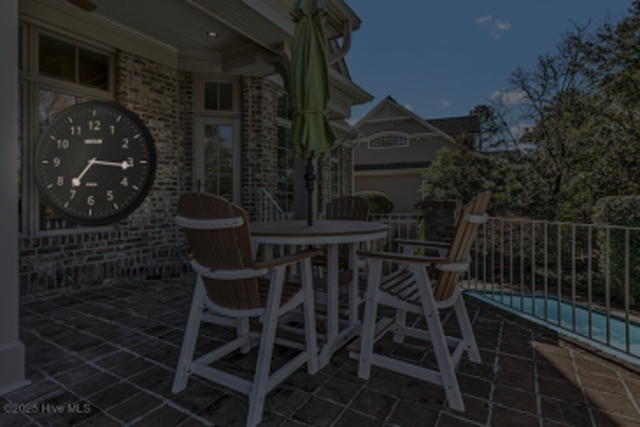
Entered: 7,16
